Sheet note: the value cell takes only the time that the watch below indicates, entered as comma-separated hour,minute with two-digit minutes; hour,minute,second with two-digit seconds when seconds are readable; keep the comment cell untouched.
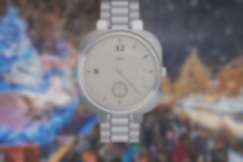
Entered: 4,23
